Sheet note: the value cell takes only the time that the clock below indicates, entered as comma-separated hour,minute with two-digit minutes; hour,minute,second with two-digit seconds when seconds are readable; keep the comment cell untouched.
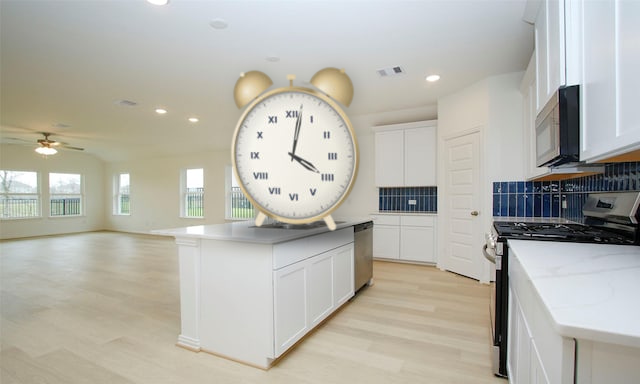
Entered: 4,02
